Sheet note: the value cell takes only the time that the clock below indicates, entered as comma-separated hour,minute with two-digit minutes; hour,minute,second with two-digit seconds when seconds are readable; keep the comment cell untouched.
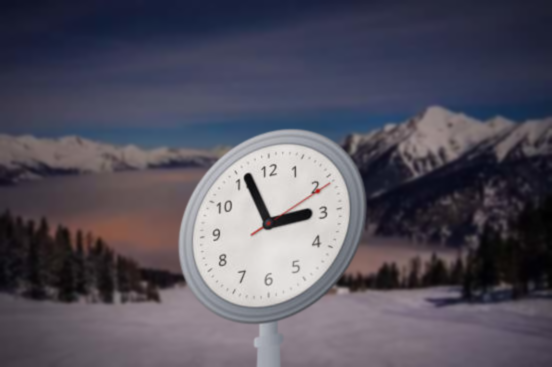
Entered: 2,56,11
